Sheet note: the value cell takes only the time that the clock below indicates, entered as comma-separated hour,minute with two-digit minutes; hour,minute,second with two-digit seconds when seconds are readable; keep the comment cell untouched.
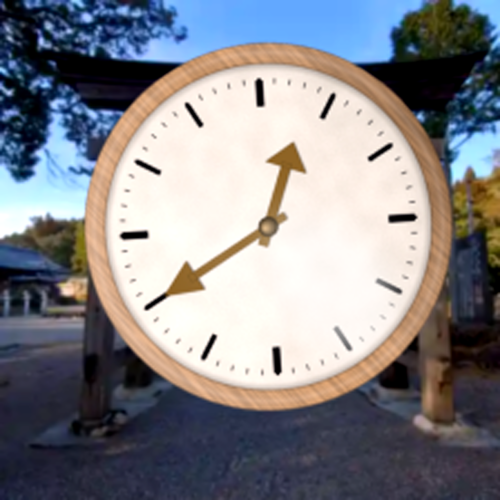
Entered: 12,40
